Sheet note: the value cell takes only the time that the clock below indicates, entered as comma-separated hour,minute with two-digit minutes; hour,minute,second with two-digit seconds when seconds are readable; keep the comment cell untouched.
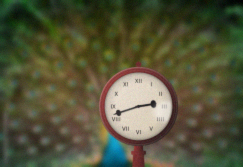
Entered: 2,42
